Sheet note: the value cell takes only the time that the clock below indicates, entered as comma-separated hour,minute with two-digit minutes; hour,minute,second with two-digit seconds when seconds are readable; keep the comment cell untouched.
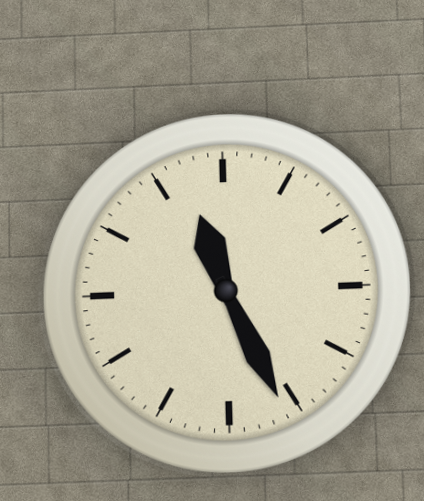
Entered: 11,26
